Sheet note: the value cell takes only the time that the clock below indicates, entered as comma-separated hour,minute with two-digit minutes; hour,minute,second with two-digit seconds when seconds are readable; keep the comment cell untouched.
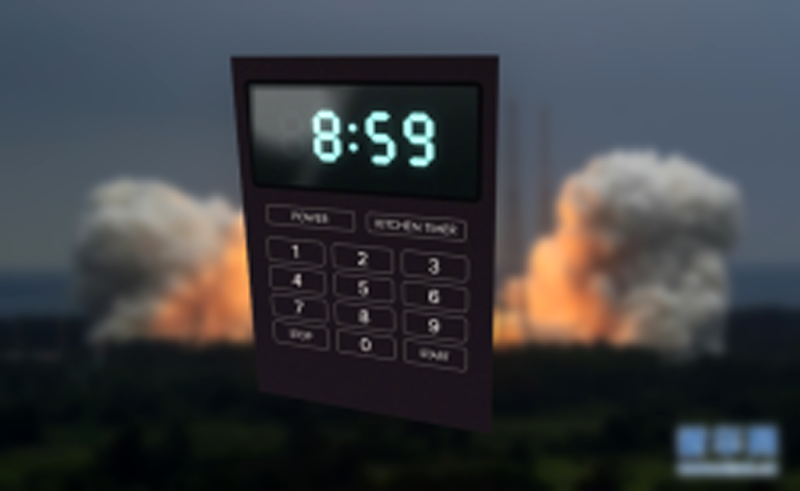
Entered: 8,59
